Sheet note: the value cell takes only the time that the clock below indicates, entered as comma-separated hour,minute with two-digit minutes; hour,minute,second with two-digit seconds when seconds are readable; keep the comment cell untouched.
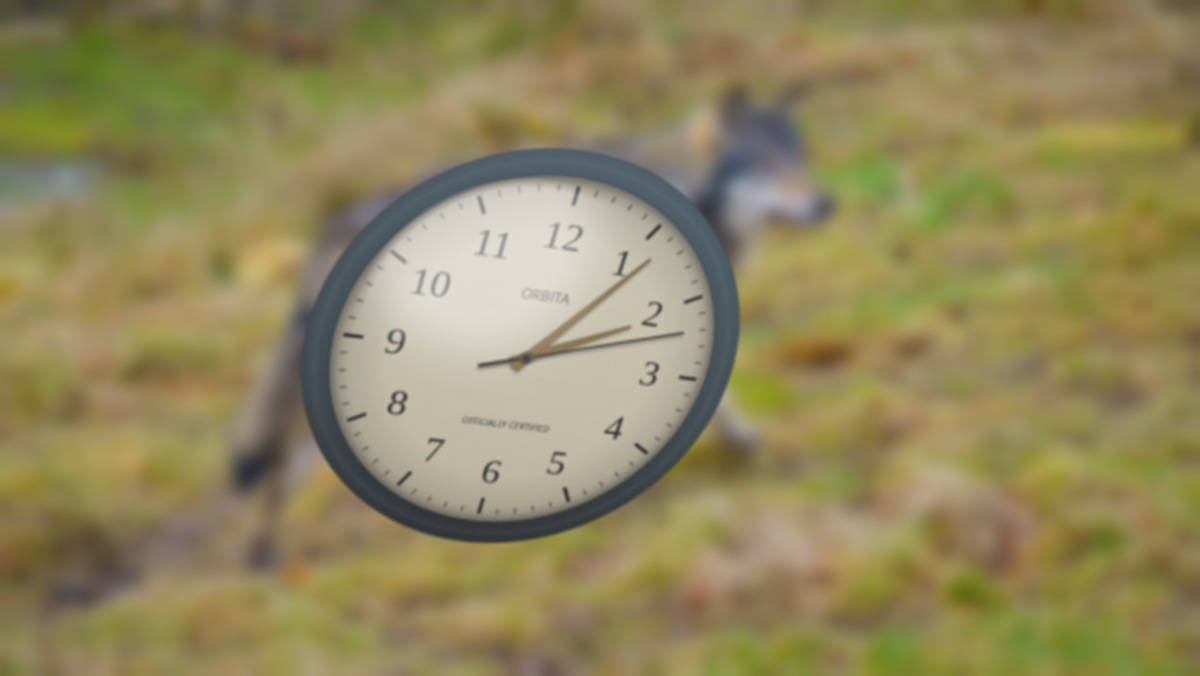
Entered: 2,06,12
